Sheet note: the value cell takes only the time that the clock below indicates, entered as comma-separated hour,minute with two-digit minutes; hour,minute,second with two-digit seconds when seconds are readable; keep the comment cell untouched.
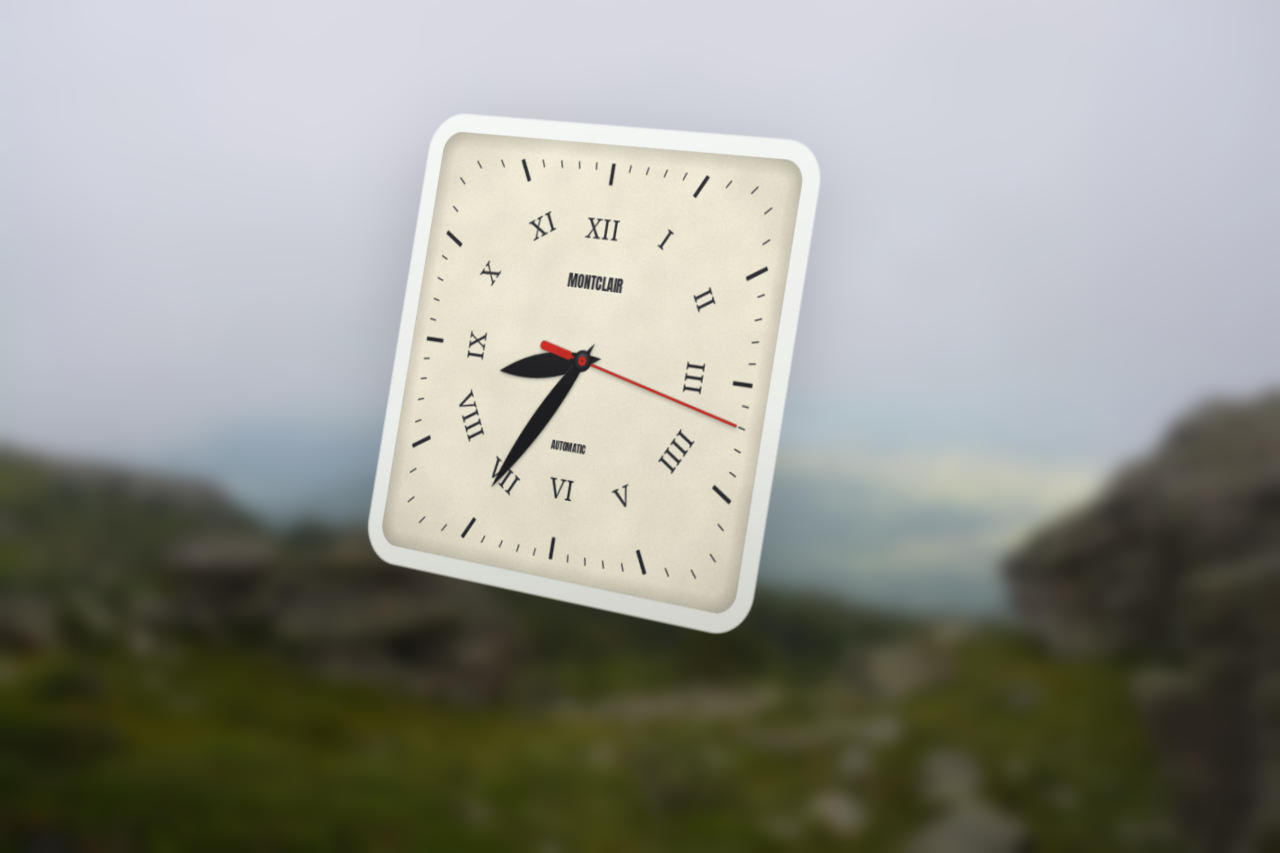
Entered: 8,35,17
